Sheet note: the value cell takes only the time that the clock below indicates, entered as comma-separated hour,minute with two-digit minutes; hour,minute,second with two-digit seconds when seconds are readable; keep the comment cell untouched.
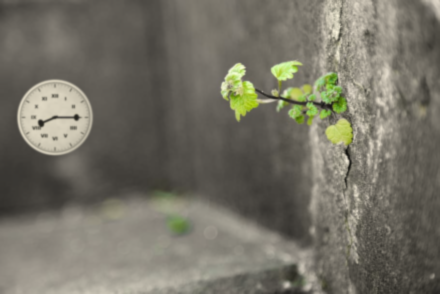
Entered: 8,15
